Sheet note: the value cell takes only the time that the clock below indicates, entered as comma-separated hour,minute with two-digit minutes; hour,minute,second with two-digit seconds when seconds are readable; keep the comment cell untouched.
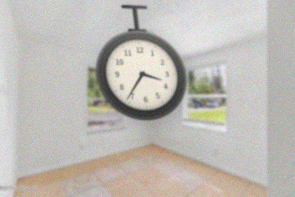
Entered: 3,36
